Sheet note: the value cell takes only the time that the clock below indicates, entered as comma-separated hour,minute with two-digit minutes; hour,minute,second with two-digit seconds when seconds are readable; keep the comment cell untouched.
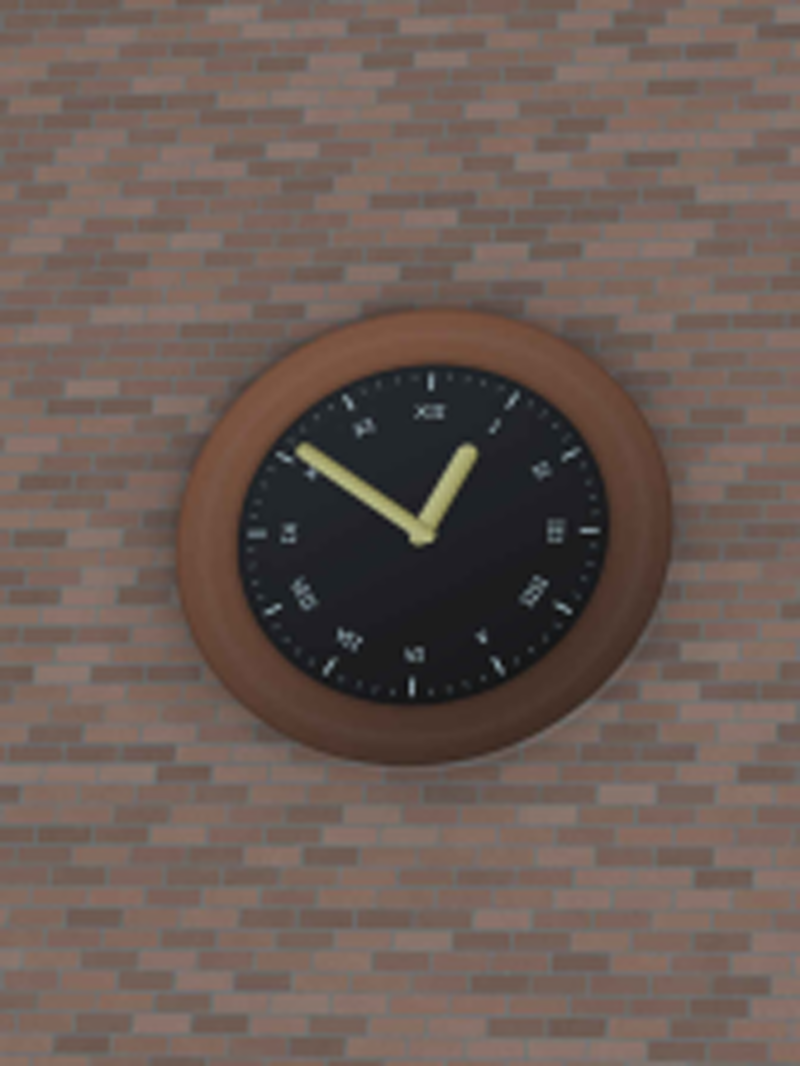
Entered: 12,51
